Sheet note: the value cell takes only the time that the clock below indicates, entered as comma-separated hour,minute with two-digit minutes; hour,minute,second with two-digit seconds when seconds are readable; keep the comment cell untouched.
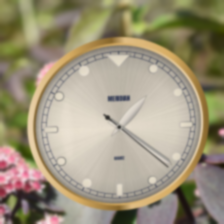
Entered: 1,21,22
